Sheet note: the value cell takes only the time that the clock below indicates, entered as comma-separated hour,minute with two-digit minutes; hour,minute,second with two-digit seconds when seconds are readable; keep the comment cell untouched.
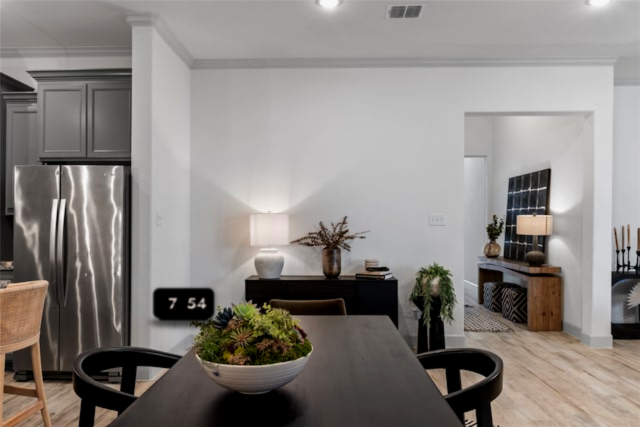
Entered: 7,54
